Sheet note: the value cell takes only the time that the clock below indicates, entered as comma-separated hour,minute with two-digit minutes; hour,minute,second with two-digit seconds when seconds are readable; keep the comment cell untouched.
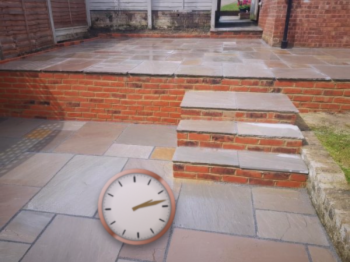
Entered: 2,13
